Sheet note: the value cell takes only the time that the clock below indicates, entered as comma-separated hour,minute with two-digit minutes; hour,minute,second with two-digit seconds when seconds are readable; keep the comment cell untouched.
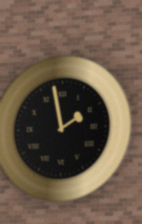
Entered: 1,58
